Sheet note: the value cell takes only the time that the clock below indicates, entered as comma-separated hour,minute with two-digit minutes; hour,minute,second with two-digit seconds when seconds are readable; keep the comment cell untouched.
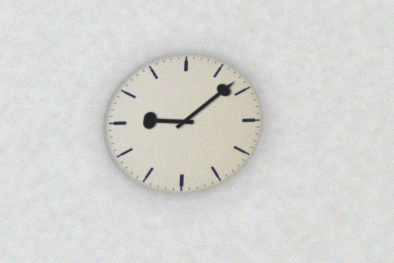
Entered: 9,08
